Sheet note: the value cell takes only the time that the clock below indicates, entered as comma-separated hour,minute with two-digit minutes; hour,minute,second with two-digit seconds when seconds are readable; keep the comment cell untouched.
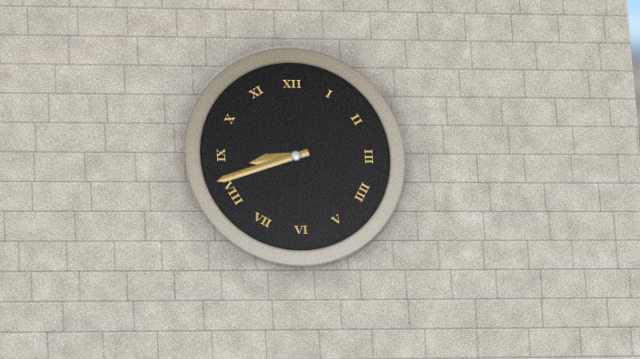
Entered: 8,42
